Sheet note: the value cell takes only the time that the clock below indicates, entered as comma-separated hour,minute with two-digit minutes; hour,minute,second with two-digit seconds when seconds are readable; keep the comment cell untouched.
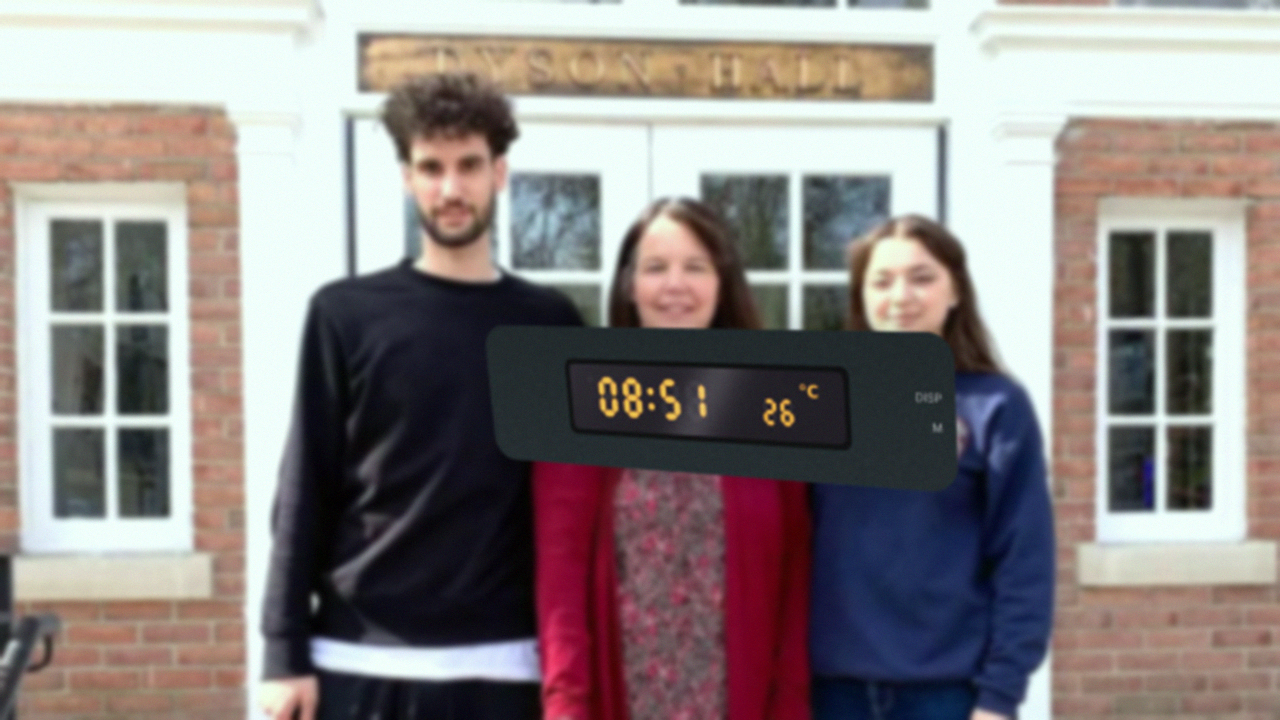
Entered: 8,51
